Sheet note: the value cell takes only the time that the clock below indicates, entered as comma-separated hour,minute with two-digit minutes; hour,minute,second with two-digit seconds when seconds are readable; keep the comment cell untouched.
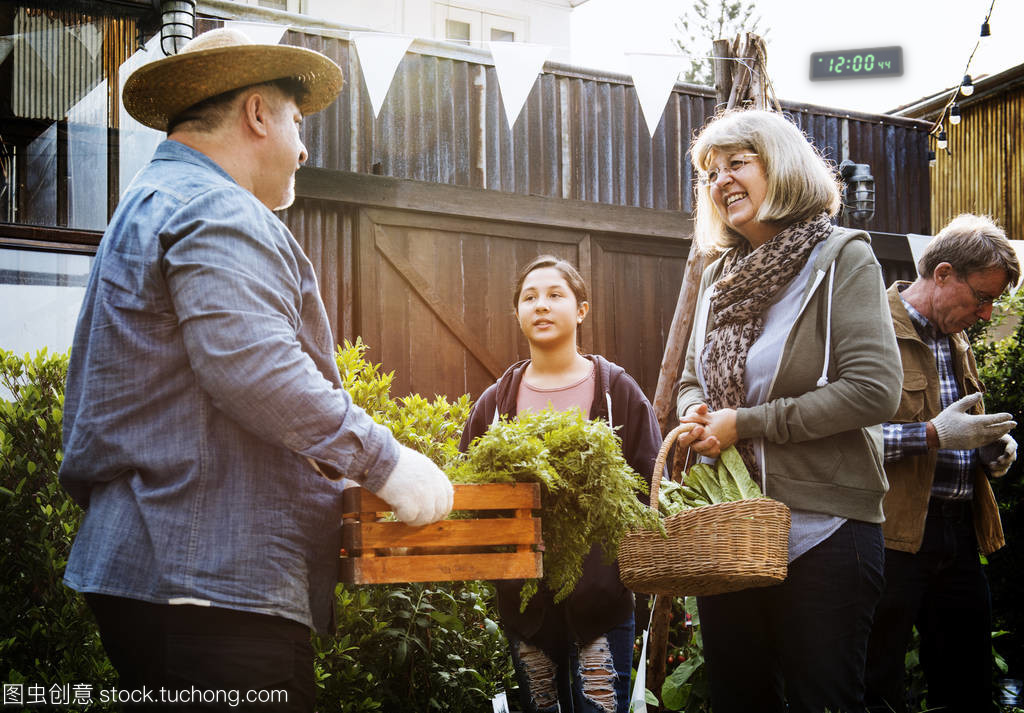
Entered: 12,00
